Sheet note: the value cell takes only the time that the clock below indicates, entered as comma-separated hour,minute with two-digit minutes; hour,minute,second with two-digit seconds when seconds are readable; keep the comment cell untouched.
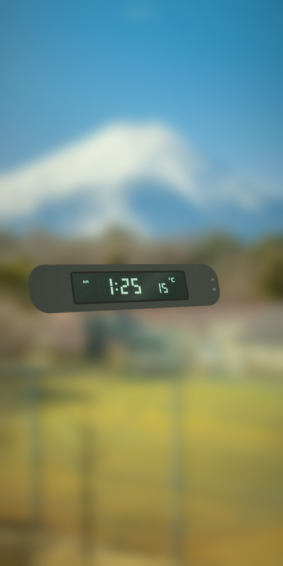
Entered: 1,25
